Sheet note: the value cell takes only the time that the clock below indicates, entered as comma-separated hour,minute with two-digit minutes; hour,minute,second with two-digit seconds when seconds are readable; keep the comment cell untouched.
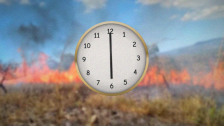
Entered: 6,00
